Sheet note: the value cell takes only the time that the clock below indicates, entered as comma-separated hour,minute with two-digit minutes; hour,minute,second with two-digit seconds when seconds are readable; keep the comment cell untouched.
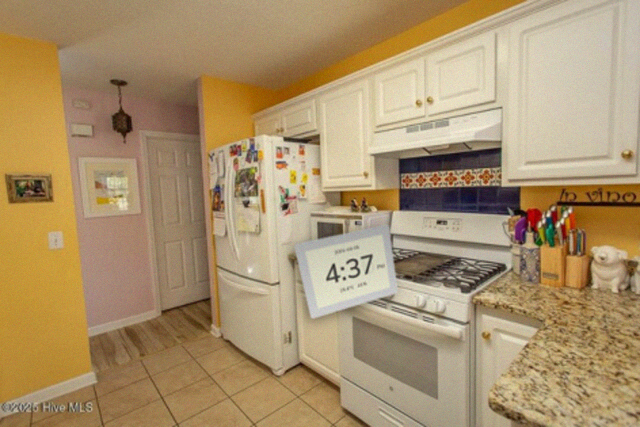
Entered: 4,37
